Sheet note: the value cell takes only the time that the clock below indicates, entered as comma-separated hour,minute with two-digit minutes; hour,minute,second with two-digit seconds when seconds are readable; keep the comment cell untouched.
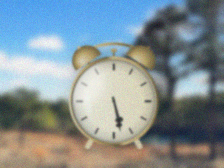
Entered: 5,28
